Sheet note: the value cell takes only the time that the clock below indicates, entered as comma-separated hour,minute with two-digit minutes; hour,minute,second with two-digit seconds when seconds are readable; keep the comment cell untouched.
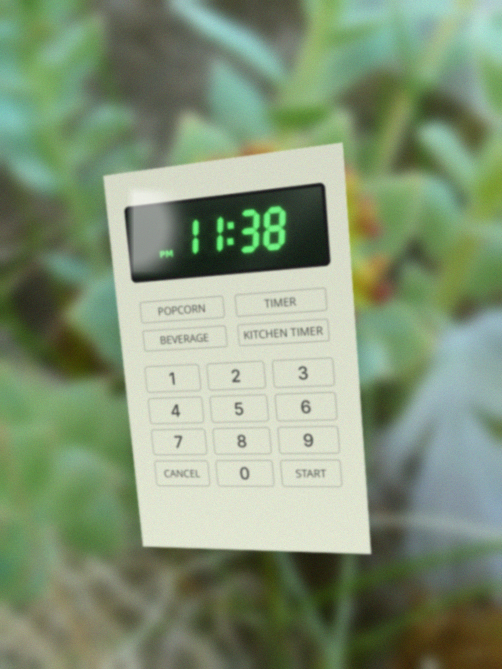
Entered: 11,38
